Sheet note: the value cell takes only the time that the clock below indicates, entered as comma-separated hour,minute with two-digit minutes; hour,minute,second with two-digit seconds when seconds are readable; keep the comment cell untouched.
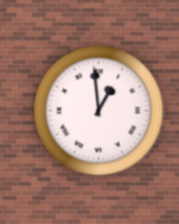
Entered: 12,59
